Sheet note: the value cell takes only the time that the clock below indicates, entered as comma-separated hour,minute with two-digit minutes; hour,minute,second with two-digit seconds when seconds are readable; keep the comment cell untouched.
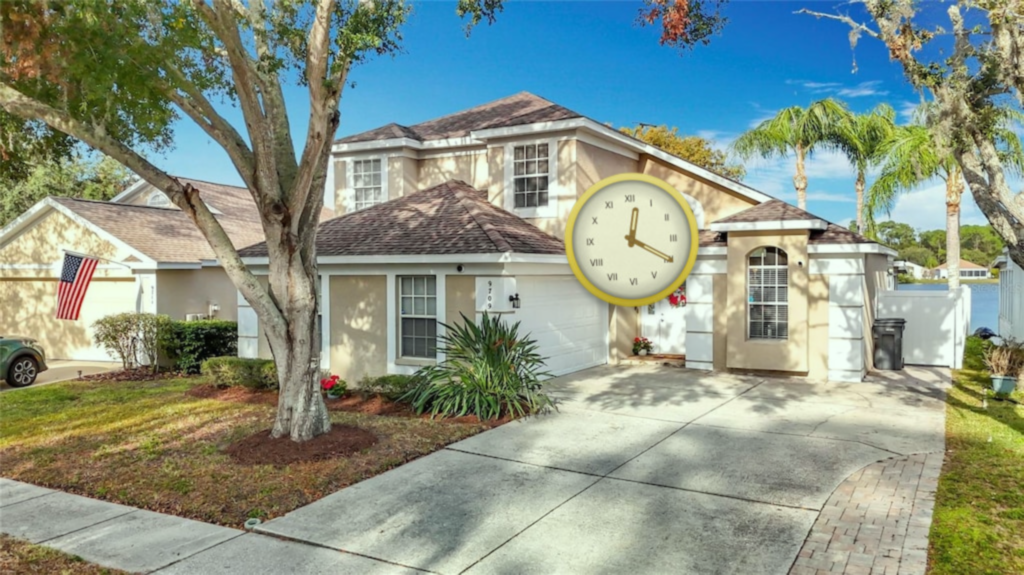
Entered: 12,20
